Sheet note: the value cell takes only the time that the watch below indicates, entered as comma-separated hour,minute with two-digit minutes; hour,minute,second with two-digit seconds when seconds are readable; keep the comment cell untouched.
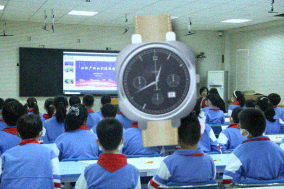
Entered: 12,41
